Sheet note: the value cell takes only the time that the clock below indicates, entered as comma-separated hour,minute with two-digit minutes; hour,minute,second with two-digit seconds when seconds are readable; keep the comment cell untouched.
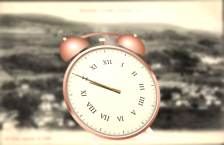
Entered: 9,50
